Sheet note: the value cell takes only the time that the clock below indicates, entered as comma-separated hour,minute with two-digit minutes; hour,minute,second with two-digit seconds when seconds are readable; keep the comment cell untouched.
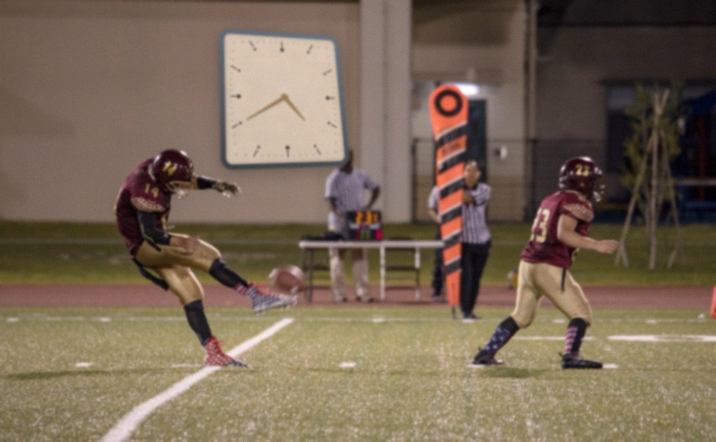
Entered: 4,40
